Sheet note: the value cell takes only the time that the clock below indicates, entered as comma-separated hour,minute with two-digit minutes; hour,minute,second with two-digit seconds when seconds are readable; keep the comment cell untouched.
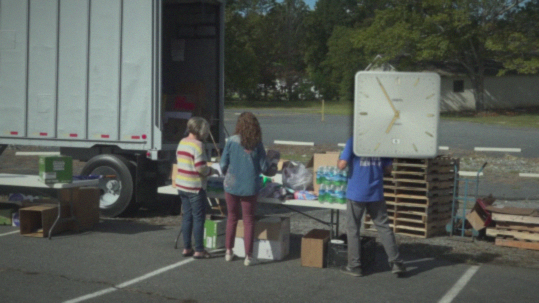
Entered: 6,55
